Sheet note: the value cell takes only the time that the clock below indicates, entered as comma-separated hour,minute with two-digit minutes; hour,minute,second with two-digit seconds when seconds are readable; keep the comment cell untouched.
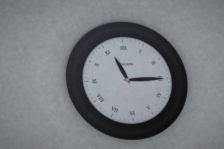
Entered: 11,15
